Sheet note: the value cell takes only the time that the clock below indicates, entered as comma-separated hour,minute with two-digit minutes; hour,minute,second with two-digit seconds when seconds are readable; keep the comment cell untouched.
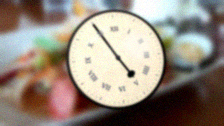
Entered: 4,55
